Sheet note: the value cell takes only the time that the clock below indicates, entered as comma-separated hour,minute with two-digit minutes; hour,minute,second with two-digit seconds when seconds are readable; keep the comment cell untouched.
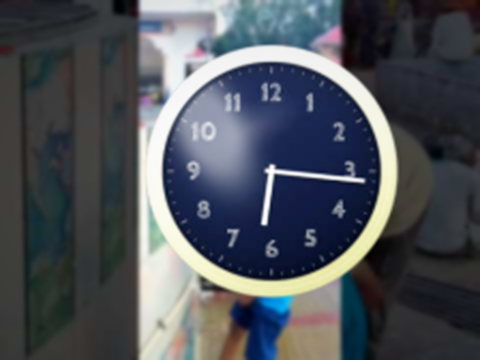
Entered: 6,16
